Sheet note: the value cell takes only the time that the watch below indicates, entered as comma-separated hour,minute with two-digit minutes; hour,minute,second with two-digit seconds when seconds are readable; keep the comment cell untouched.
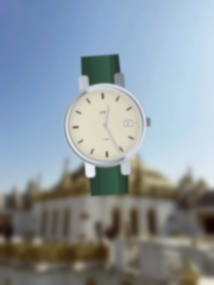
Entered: 12,26
